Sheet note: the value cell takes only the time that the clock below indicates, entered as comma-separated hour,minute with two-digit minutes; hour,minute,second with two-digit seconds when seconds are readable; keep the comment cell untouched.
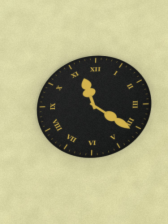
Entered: 11,21
